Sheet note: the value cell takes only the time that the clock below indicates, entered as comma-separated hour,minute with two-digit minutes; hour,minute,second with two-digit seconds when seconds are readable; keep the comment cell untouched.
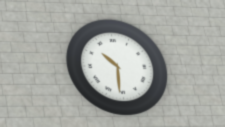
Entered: 10,31
